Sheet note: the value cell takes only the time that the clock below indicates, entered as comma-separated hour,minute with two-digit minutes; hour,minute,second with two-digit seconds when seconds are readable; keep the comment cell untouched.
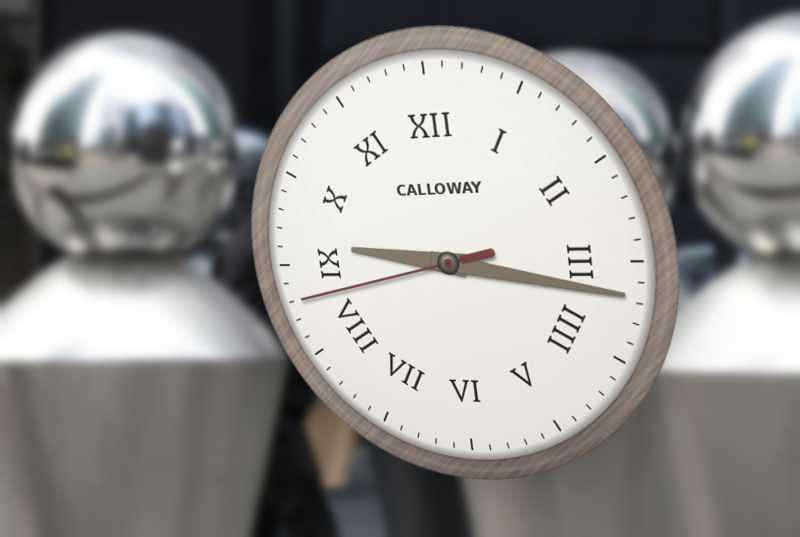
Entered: 9,16,43
